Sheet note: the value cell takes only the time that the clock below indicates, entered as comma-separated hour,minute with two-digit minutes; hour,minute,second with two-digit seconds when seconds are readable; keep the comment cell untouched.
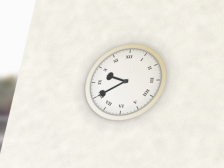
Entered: 9,40
